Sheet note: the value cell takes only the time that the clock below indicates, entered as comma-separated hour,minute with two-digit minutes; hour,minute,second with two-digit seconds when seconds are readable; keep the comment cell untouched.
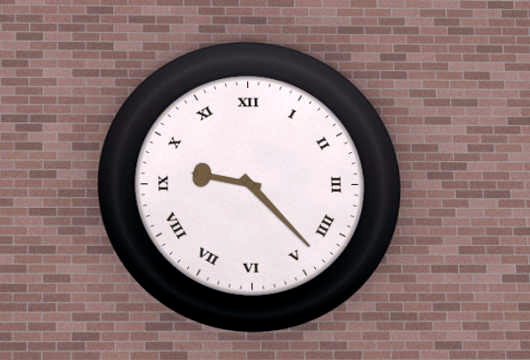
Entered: 9,23
